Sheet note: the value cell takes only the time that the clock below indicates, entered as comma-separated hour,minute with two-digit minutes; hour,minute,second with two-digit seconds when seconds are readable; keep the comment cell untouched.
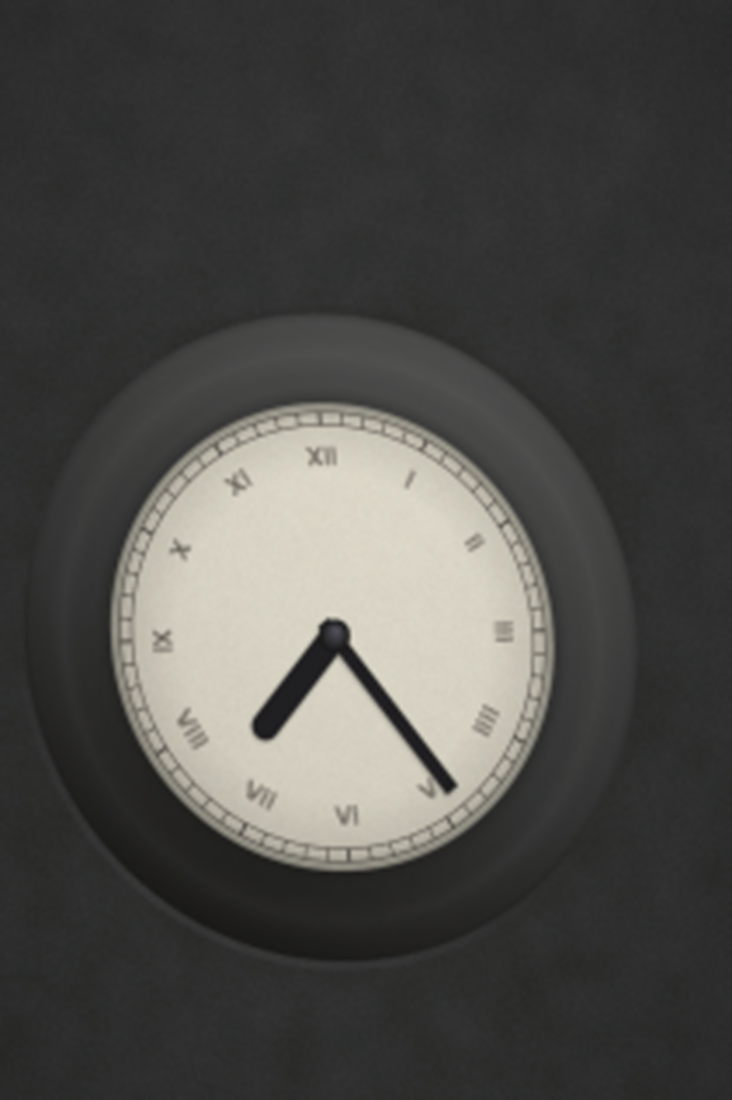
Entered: 7,24
